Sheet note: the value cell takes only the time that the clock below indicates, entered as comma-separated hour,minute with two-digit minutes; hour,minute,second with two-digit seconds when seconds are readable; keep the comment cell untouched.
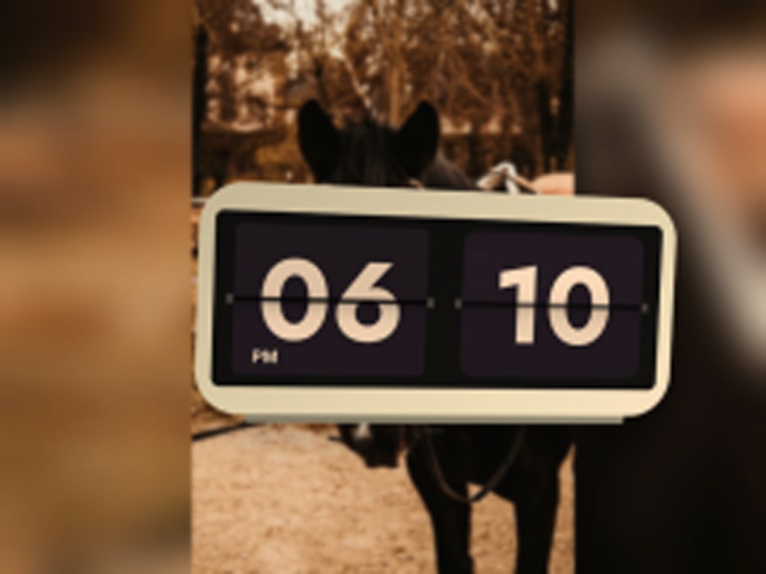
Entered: 6,10
